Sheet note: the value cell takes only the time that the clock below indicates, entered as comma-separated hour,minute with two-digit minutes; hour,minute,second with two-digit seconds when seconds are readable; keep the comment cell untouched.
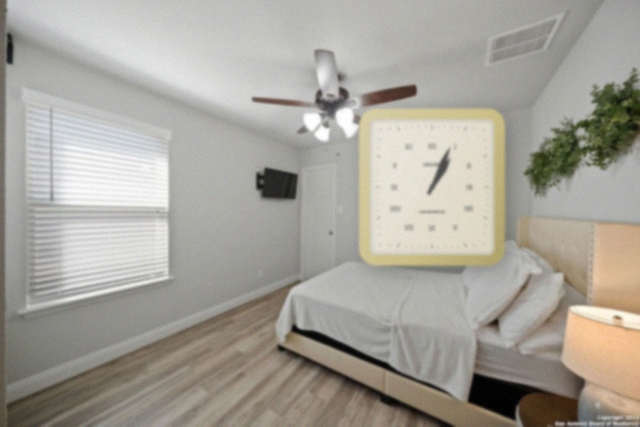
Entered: 1,04
